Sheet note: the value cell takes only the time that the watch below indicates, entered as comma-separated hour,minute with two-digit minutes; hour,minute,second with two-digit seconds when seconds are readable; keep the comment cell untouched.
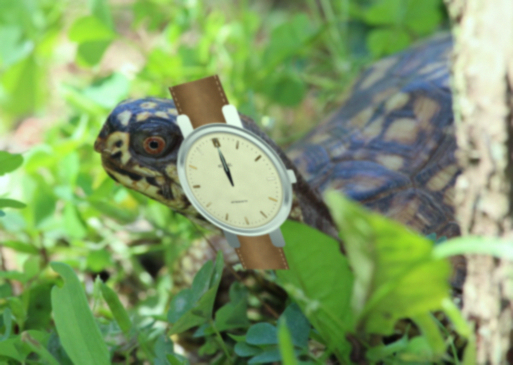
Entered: 12,00
